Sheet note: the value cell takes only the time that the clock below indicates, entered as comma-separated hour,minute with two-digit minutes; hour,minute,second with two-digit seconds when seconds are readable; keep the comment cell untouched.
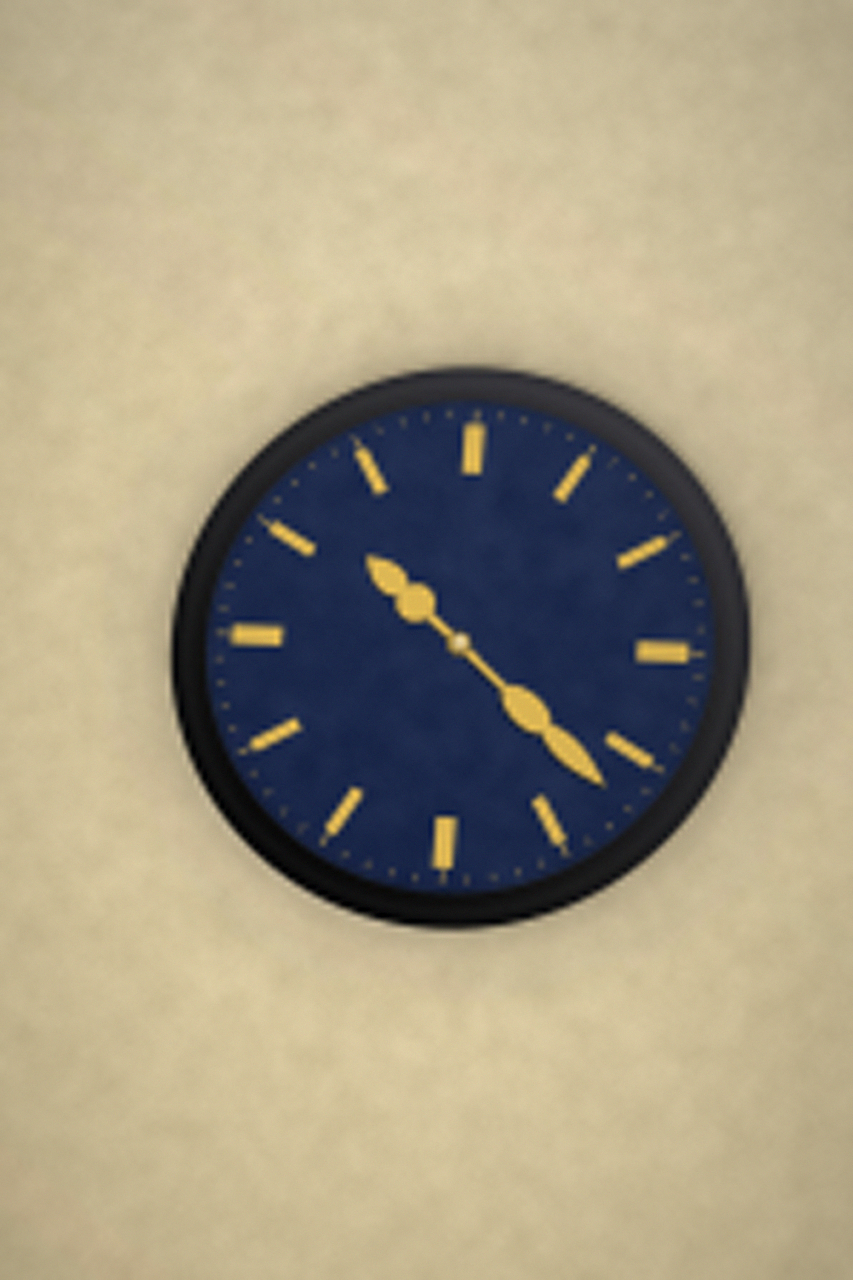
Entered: 10,22
